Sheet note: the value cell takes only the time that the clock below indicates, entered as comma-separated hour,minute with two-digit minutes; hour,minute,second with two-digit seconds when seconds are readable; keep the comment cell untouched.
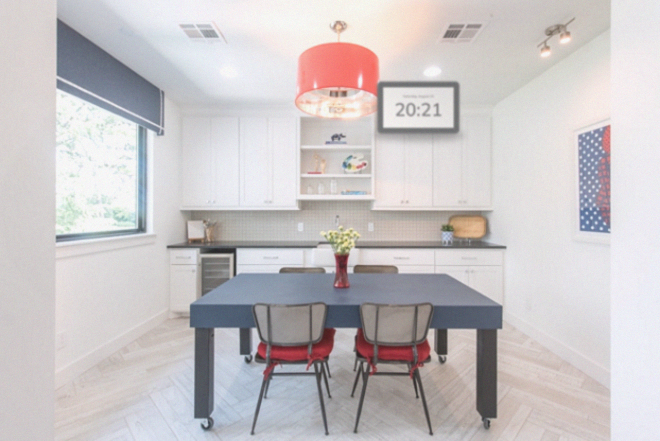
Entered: 20,21
